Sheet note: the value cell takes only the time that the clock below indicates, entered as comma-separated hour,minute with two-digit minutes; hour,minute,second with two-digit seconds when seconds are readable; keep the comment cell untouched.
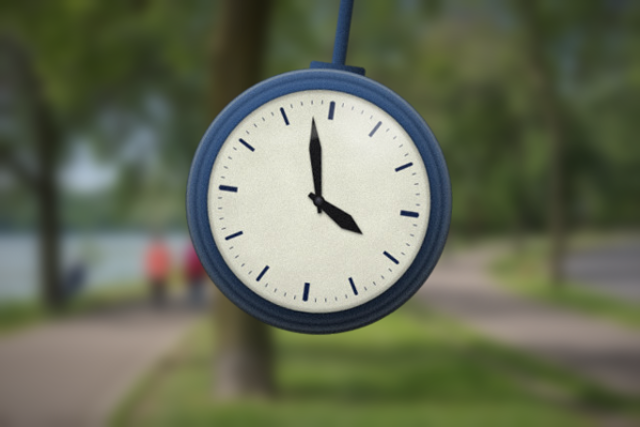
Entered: 3,58
